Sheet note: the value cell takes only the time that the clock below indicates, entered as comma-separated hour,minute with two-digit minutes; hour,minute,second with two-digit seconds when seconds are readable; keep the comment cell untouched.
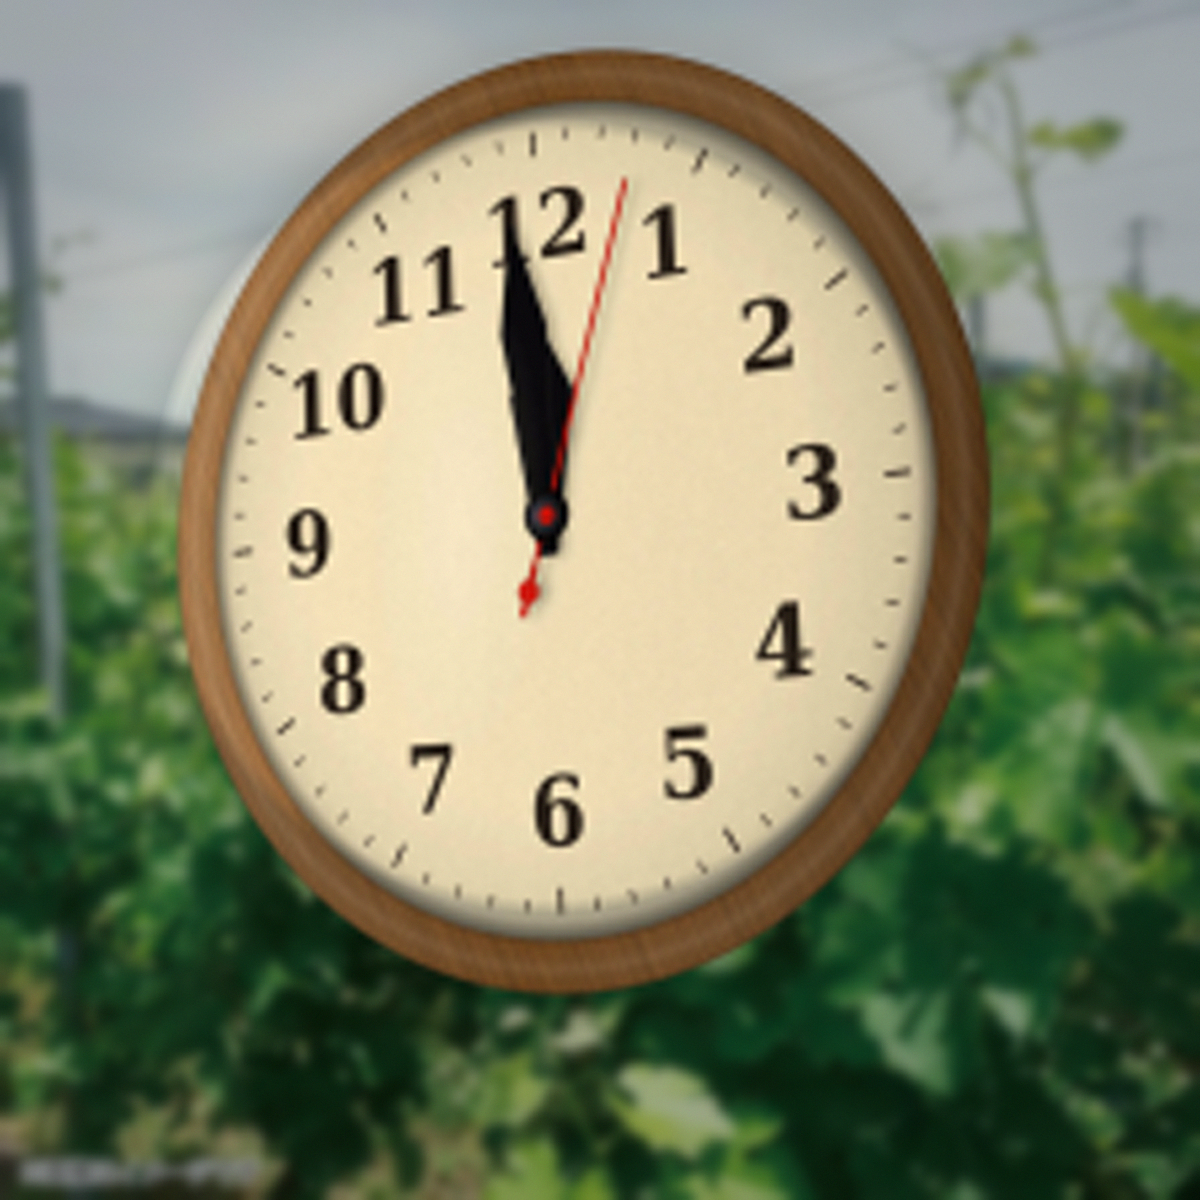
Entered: 11,59,03
